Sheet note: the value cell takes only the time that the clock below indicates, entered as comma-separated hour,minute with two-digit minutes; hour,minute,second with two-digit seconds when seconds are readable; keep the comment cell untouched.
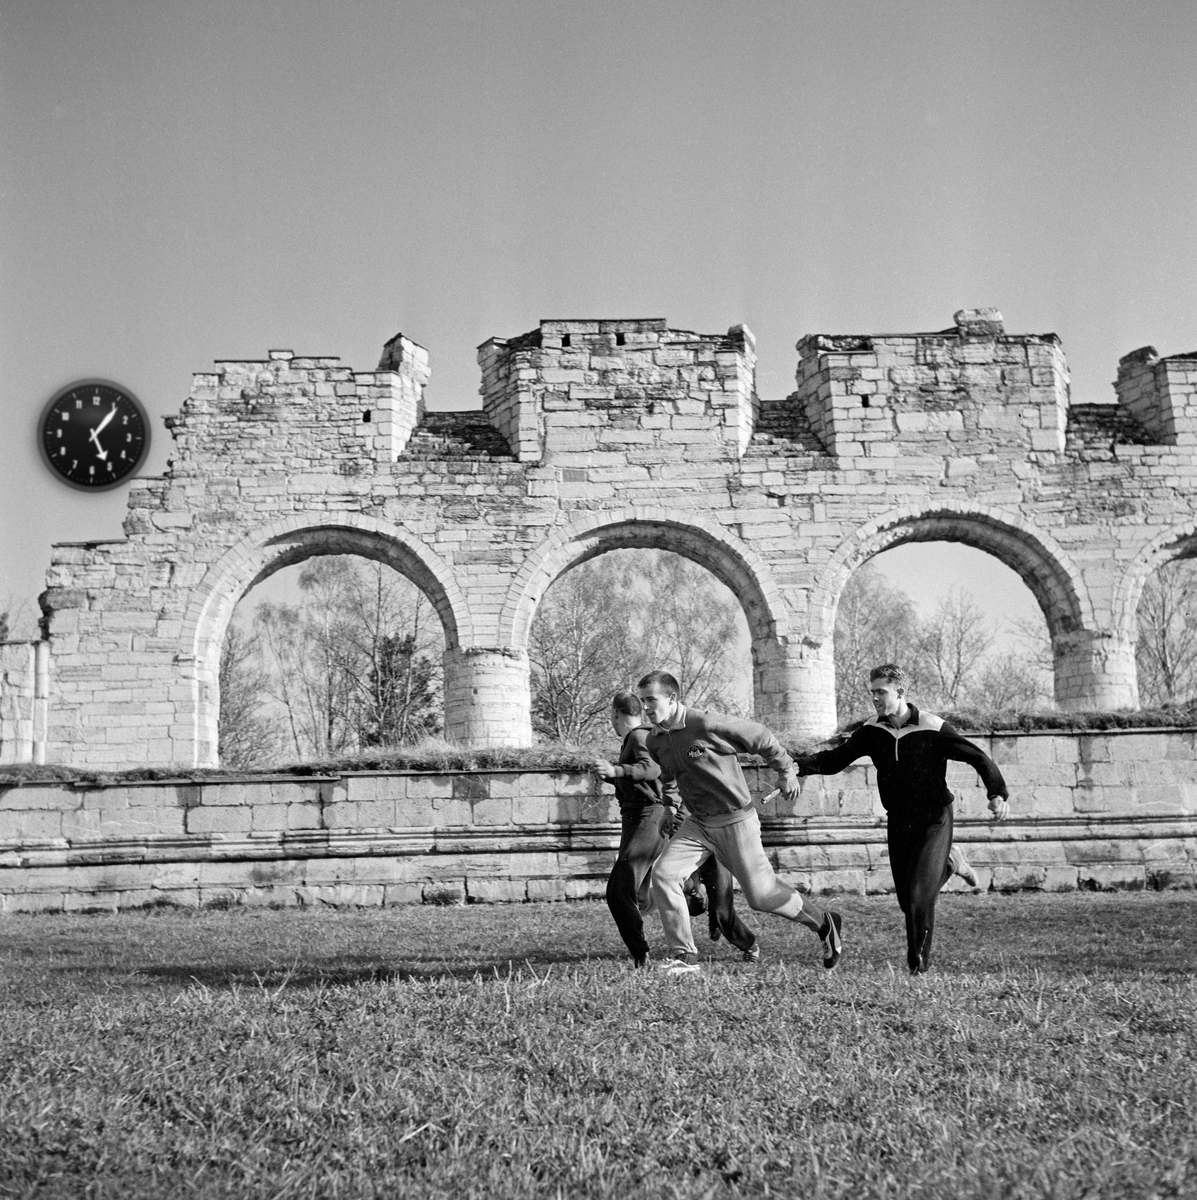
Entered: 5,06
